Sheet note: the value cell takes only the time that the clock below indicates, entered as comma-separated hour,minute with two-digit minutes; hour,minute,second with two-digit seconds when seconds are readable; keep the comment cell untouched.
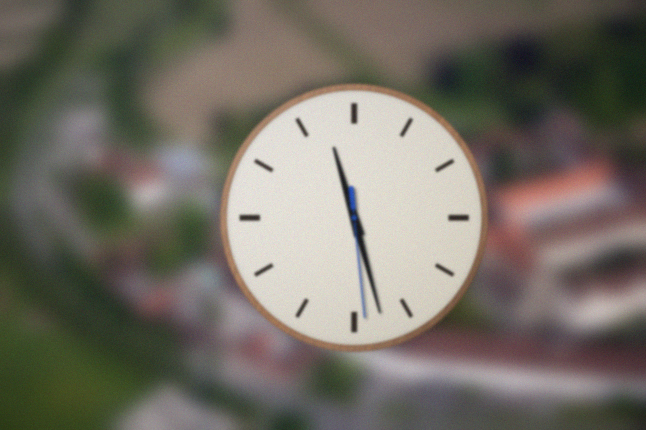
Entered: 11,27,29
